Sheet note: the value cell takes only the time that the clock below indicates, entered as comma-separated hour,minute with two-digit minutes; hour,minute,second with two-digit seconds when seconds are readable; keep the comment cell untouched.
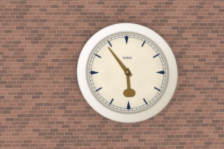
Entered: 5,54
